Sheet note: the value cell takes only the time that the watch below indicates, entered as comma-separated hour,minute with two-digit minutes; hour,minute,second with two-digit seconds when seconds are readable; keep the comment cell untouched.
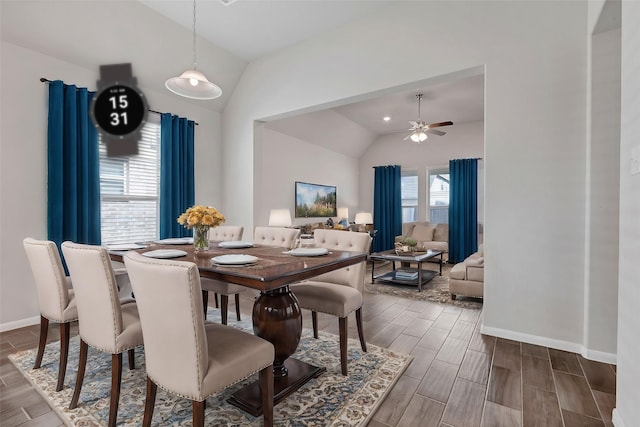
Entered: 15,31
